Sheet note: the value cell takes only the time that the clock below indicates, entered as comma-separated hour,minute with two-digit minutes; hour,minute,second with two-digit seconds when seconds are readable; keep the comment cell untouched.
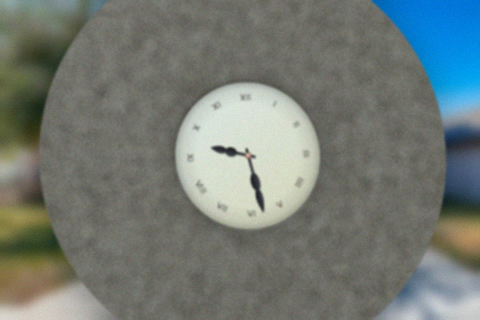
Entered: 9,28
